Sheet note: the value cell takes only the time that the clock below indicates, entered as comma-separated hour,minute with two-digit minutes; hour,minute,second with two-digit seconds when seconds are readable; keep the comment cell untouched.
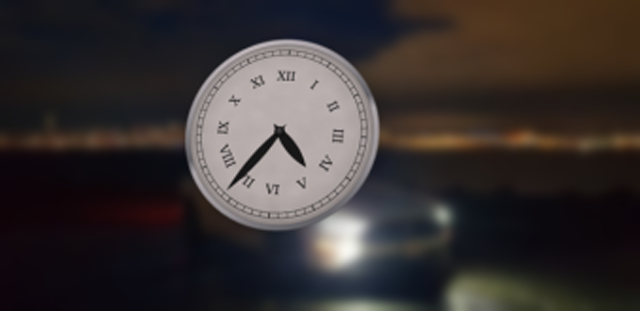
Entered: 4,36
